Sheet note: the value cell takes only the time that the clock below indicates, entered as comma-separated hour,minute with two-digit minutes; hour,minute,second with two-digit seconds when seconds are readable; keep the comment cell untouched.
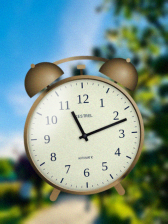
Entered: 11,12
